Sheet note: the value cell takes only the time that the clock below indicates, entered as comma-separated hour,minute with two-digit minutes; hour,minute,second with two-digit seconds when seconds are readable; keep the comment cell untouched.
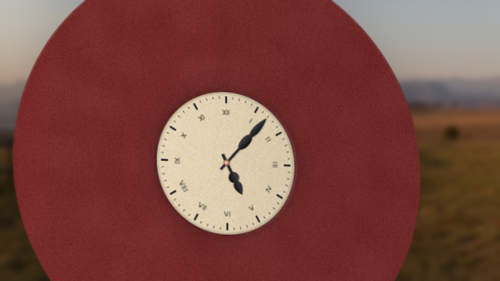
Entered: 5,07
